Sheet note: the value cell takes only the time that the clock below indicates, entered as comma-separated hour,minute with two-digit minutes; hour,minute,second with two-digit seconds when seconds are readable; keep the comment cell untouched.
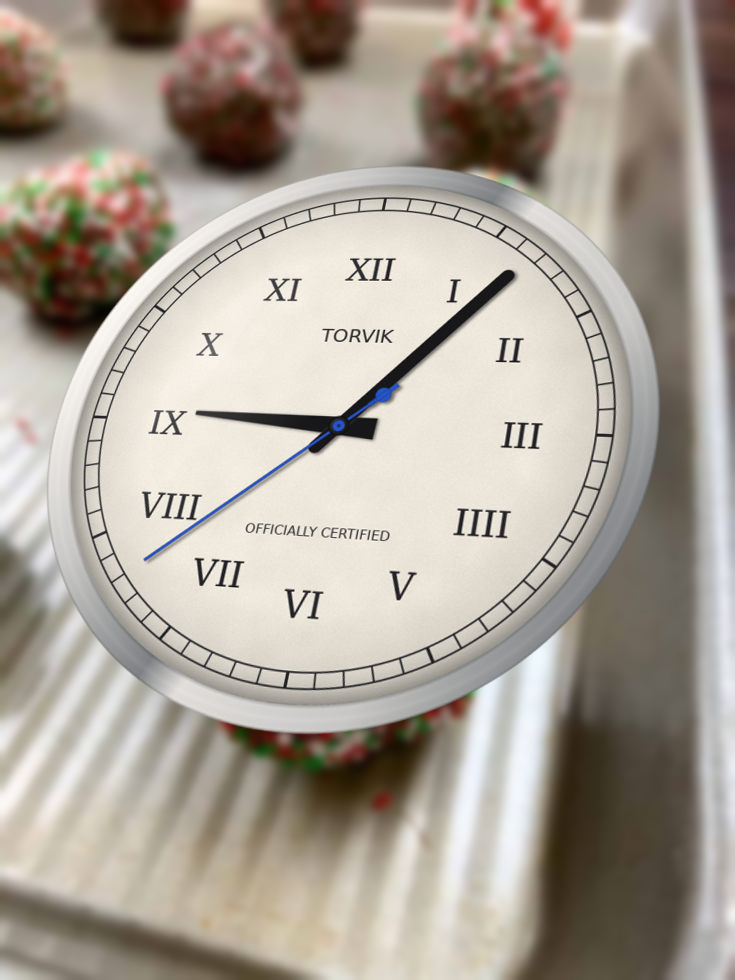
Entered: 9,06,38
